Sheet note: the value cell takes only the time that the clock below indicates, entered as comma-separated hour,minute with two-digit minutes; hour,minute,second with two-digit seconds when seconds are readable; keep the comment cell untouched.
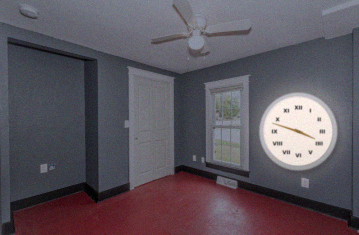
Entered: 3,48
